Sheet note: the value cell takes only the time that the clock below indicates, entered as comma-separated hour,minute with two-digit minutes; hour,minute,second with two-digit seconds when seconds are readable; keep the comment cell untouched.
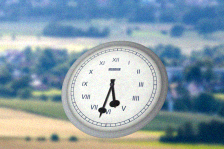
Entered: 5,32
